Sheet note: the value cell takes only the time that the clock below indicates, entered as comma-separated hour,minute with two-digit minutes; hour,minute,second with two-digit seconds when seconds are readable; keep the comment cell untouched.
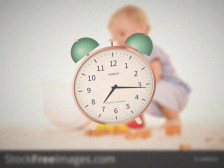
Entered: 7,16
